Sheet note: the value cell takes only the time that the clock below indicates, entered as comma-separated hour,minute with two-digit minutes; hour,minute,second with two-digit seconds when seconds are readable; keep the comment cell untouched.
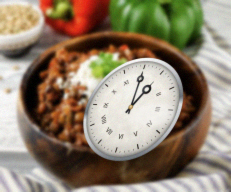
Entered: 1,00
